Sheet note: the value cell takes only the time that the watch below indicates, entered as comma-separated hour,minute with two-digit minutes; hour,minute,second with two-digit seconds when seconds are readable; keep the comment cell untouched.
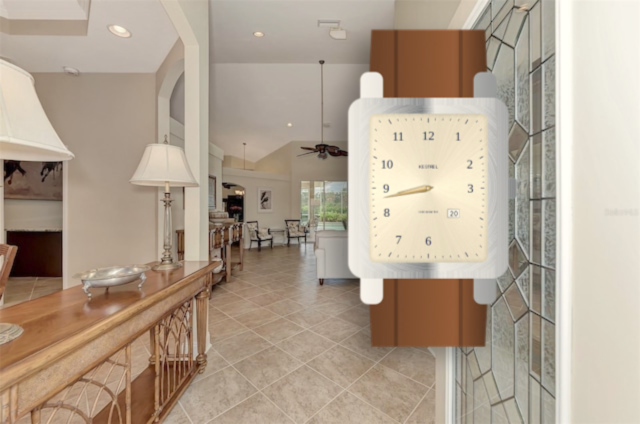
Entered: 8,43
